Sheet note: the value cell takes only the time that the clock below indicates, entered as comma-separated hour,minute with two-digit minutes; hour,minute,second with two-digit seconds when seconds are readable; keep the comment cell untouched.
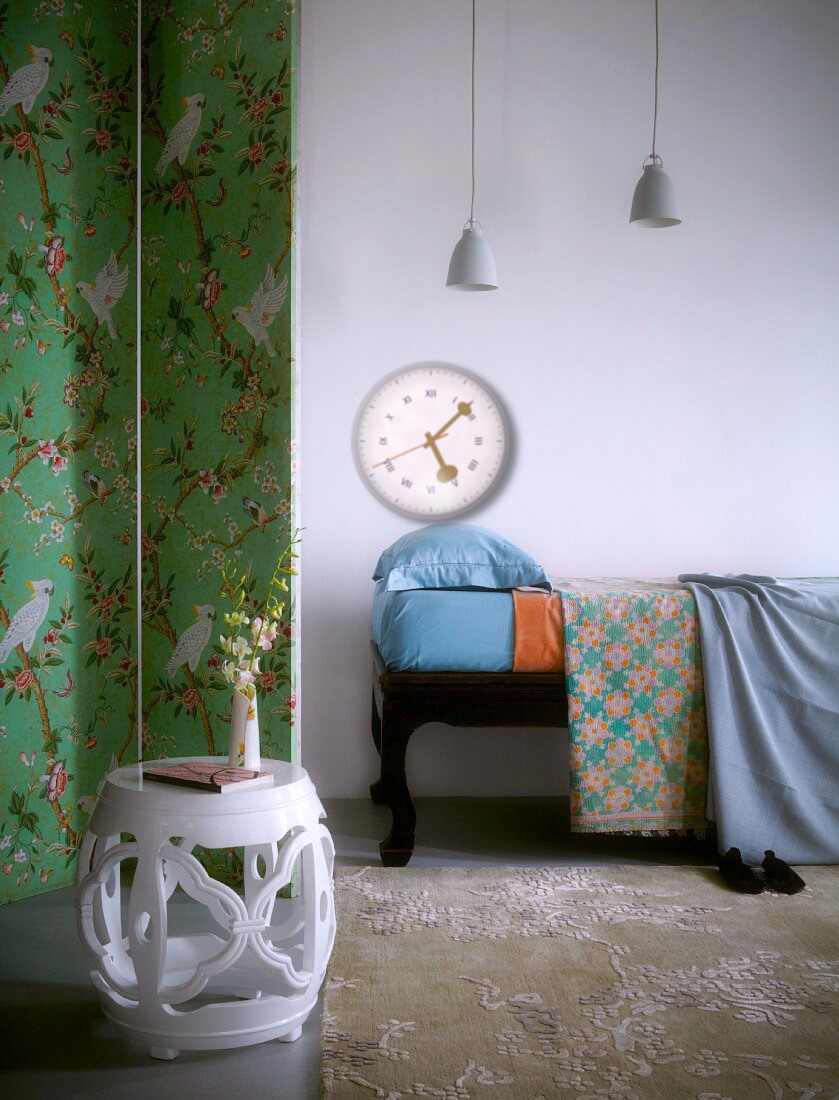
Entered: 5,07,41
